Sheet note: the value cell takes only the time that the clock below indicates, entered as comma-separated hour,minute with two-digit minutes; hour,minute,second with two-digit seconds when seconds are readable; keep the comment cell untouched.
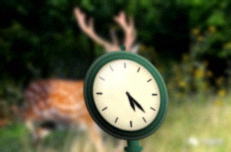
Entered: 5,23
